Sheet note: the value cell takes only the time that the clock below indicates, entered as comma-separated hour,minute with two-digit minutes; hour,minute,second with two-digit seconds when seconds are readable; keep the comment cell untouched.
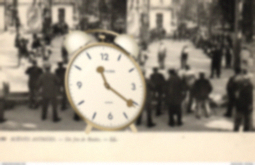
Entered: 11,21
